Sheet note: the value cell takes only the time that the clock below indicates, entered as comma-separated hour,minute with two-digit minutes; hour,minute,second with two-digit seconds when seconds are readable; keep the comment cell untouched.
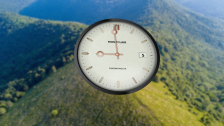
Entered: 8,59
